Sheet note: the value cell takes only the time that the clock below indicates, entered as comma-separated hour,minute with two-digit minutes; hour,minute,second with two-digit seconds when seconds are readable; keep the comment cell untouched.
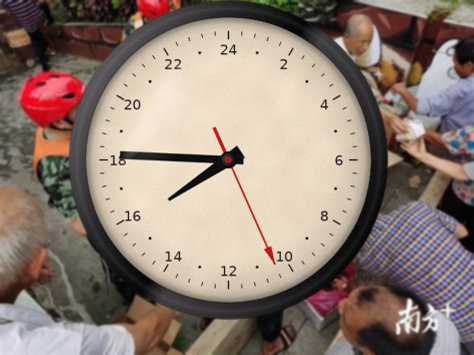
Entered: 15,45,26
